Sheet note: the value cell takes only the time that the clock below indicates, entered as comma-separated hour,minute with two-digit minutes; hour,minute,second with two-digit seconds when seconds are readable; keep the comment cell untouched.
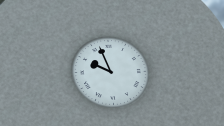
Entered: 9,57
